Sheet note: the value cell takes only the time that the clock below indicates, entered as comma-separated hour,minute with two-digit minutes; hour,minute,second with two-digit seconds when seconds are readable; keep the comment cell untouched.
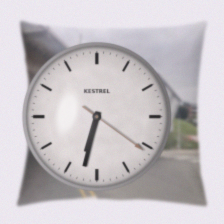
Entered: 6,32,21
